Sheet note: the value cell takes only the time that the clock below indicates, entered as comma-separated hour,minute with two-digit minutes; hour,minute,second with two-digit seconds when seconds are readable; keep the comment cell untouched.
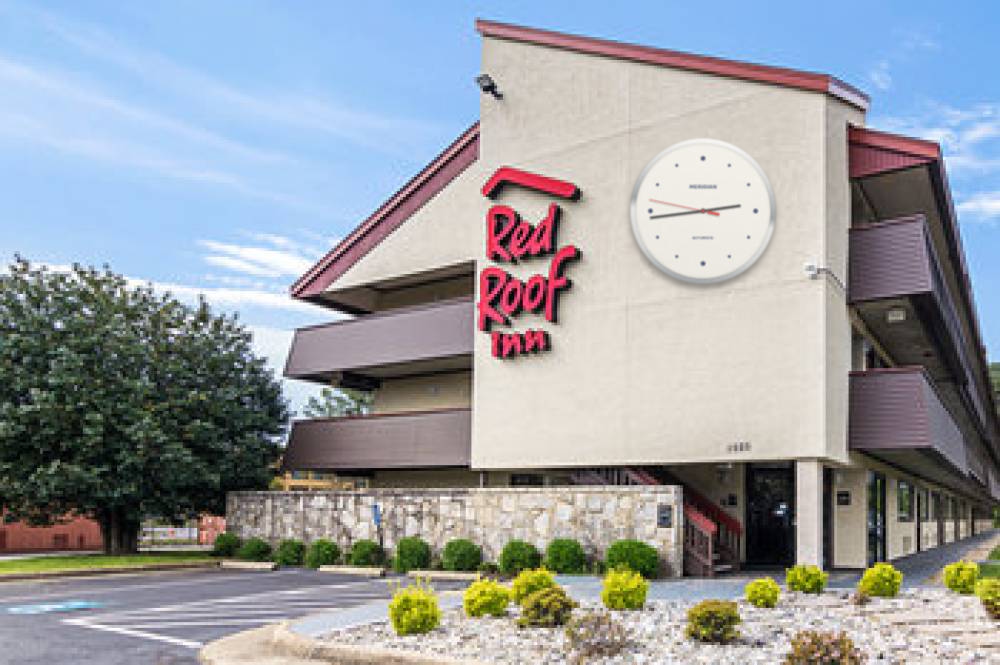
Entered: 2,43,47
